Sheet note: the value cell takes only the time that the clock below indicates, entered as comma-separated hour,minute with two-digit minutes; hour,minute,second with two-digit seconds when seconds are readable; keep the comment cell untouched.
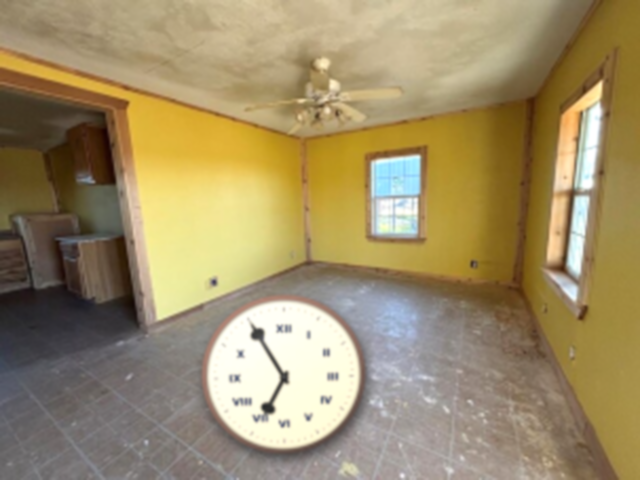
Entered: 6,55
